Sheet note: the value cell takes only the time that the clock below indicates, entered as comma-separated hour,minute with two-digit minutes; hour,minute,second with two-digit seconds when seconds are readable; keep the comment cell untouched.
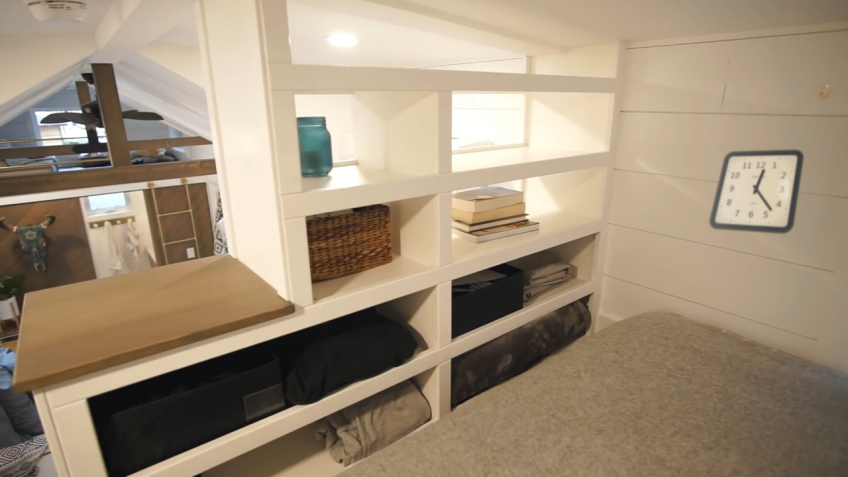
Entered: 12,23
